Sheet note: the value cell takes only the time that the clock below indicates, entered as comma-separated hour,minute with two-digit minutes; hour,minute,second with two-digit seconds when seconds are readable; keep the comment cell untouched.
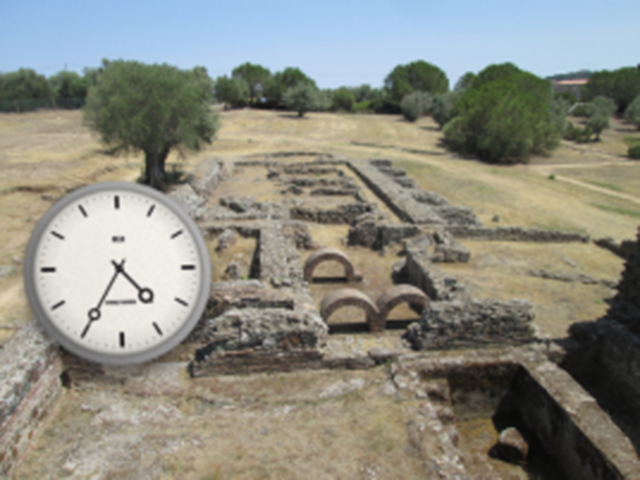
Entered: 4,35
